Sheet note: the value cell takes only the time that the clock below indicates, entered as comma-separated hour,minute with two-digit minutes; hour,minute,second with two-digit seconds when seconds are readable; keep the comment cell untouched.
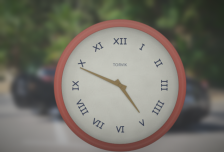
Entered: 4,49
